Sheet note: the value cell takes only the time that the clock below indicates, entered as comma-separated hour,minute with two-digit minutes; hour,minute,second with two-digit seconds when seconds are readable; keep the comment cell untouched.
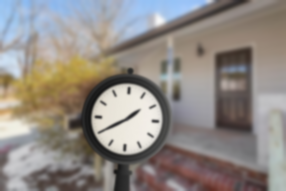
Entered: 1,40
